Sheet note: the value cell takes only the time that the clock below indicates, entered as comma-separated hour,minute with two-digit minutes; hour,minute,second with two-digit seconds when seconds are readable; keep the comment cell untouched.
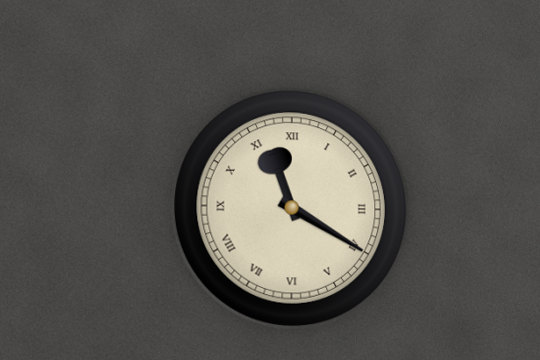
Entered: 11,20
